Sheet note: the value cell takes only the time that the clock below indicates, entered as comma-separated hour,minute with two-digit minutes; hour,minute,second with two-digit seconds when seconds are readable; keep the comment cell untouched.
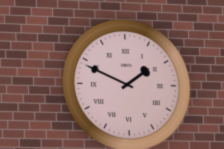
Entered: 1,49
